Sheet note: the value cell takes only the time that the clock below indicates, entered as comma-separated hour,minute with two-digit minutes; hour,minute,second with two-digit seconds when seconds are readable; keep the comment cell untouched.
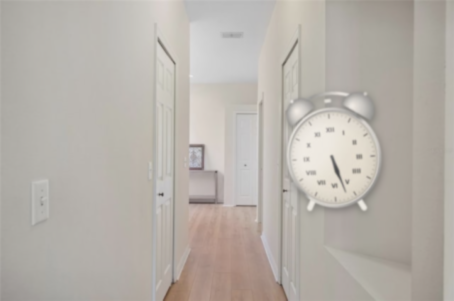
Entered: 5,27
